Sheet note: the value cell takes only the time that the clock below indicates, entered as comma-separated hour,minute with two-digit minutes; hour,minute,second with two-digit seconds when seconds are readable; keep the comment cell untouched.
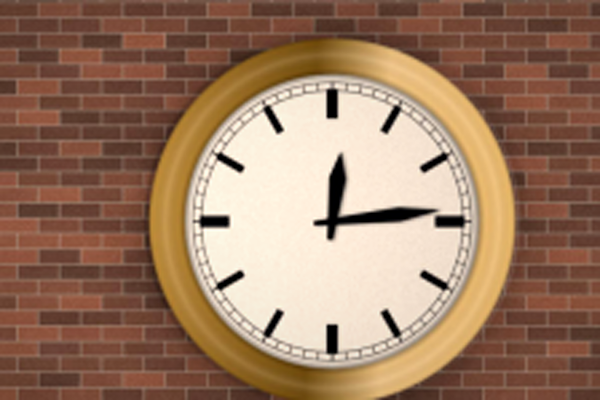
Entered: 12,14
